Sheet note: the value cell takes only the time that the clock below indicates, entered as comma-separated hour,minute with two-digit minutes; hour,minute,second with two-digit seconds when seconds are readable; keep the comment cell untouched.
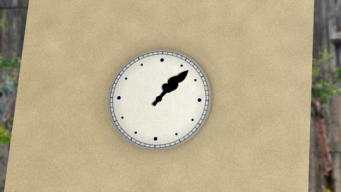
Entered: 1,07
